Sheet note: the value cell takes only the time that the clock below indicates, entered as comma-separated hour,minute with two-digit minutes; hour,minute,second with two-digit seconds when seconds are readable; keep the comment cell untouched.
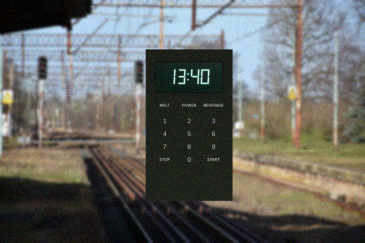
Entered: 13,40
